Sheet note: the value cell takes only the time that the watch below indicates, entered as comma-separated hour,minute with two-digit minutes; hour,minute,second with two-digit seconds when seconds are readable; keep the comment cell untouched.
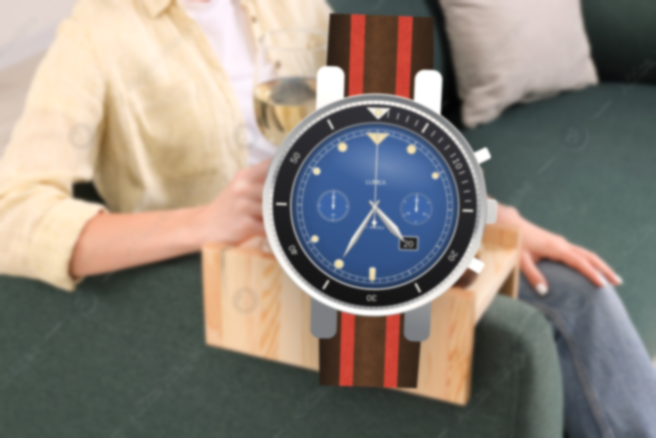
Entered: 4,35
